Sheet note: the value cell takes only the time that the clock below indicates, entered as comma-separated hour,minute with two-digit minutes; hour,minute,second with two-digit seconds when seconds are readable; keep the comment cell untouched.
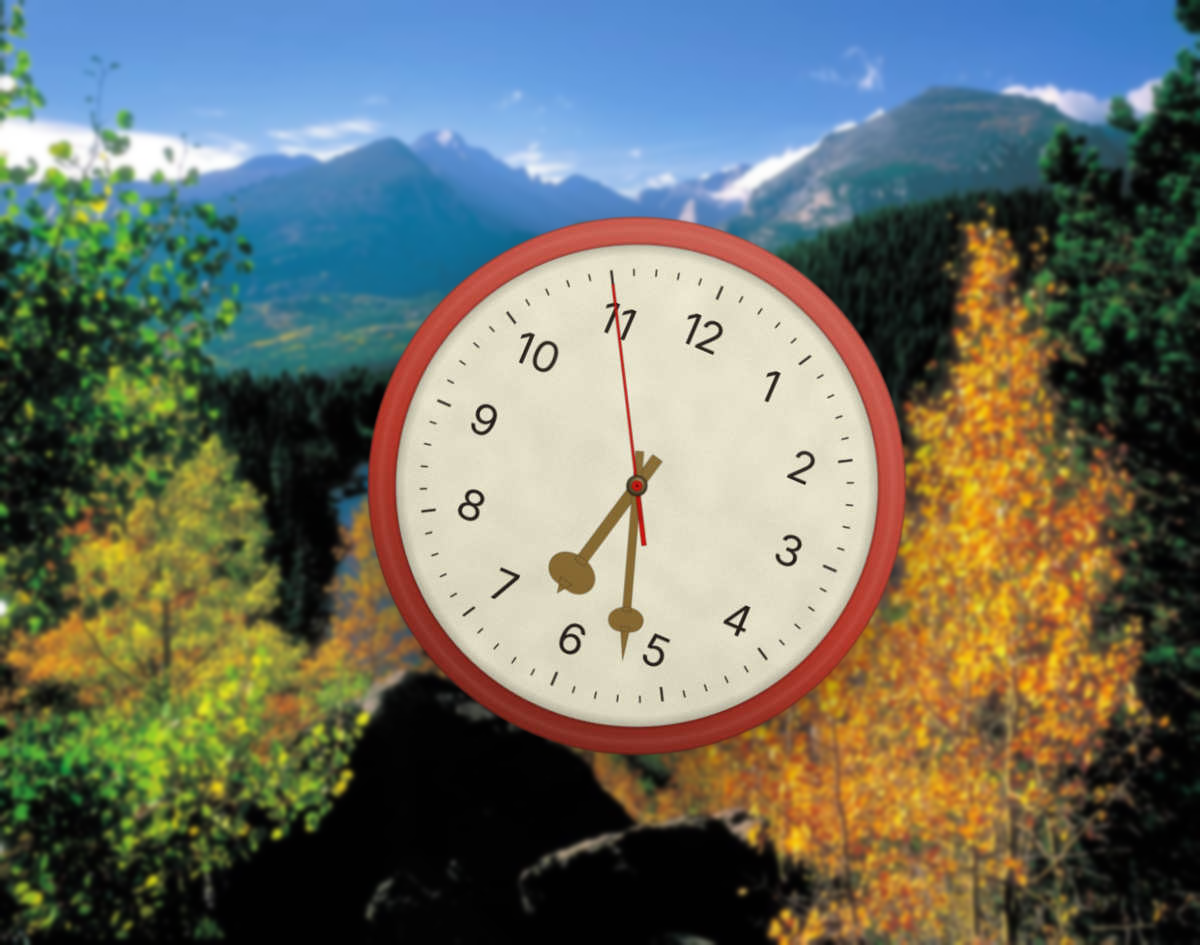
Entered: 6,26,55
